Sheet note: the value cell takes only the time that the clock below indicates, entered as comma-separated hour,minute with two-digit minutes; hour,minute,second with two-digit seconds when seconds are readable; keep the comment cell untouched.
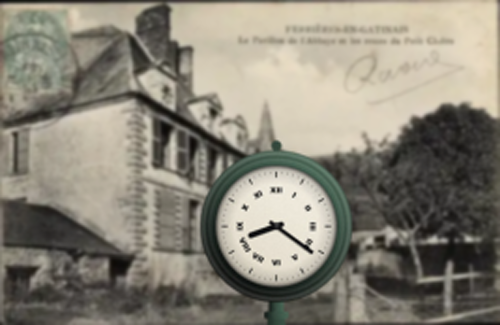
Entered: 8,21
